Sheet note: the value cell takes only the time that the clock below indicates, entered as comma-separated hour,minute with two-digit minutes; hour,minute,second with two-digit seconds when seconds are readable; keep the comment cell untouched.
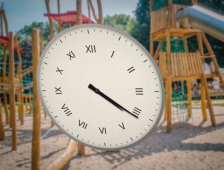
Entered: 4,21
